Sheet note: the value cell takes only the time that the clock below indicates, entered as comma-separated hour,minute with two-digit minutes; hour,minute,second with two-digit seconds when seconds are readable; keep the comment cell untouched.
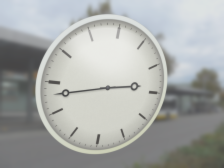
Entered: 2,43
